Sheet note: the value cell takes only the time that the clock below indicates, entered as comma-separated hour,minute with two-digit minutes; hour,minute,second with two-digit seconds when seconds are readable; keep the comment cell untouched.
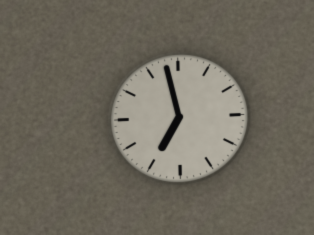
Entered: 6,58
